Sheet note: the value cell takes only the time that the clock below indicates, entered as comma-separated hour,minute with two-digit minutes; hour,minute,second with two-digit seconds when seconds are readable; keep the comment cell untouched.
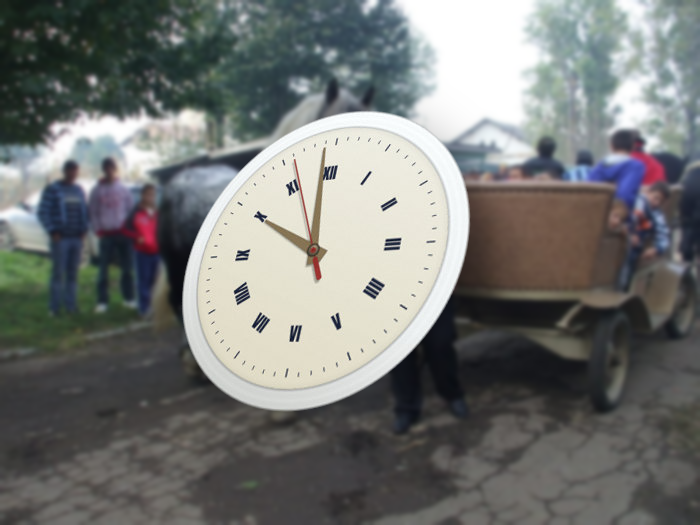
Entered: 9,58,56
